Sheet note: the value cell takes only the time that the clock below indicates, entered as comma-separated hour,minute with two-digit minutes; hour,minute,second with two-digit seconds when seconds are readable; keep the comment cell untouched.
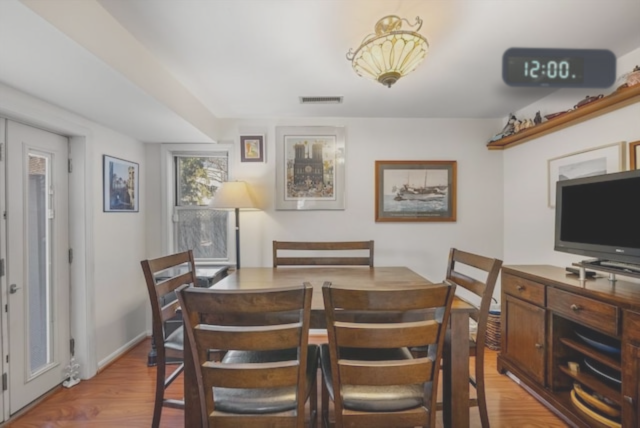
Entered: 12,00
